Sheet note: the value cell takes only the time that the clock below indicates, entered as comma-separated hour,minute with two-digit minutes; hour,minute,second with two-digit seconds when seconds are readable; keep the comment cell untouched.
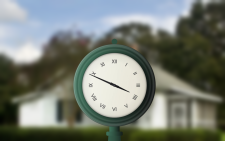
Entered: 3,49
